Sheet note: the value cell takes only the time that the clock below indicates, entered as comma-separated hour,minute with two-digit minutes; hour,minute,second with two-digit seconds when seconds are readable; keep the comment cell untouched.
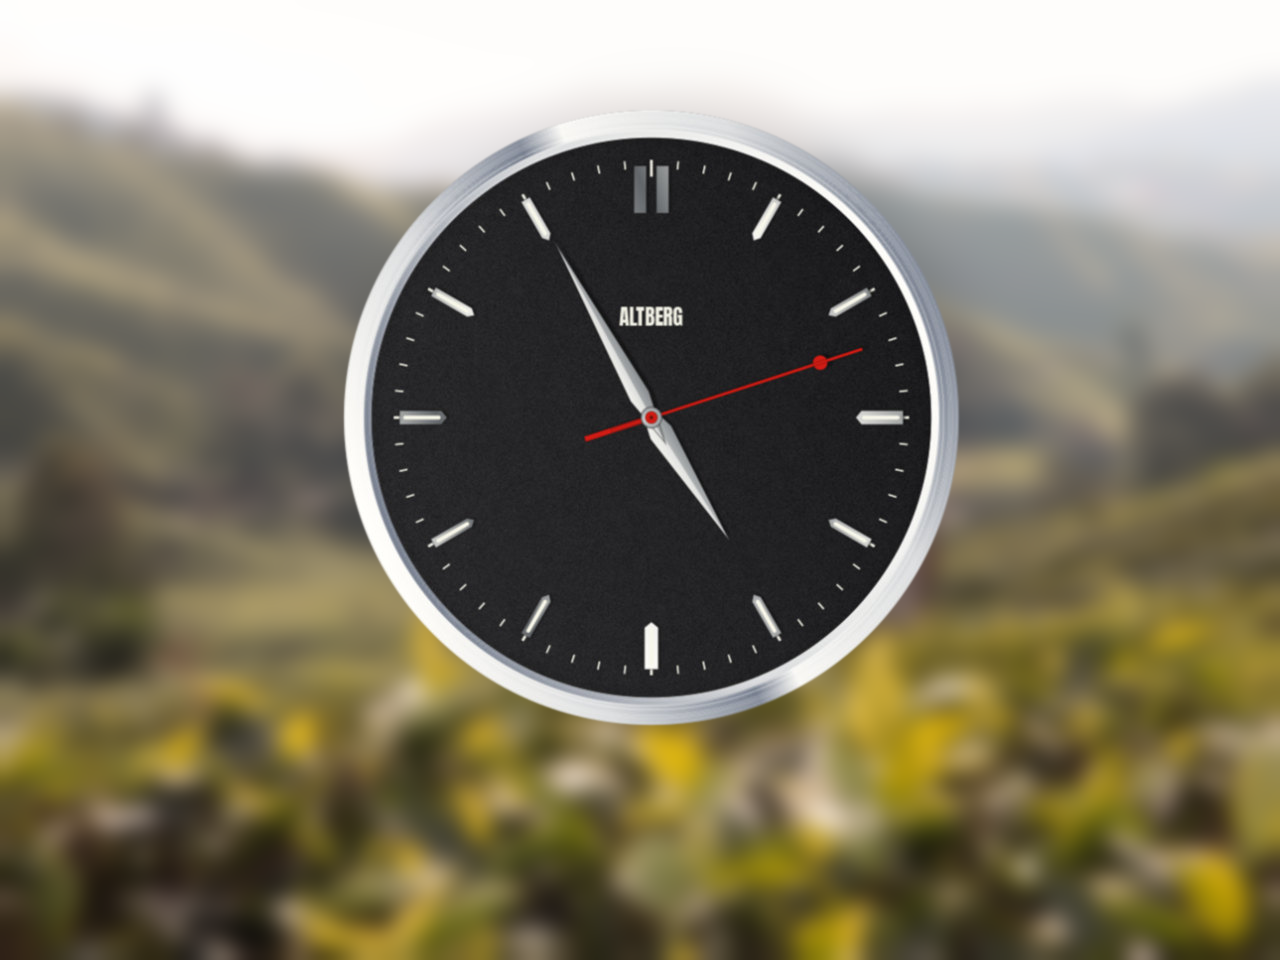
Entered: 4,55,12
